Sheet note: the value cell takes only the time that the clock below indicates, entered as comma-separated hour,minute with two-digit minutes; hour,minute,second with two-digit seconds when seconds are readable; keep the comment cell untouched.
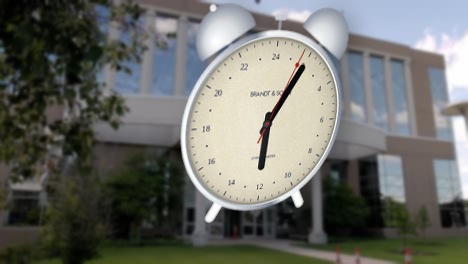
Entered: 12,05,04
